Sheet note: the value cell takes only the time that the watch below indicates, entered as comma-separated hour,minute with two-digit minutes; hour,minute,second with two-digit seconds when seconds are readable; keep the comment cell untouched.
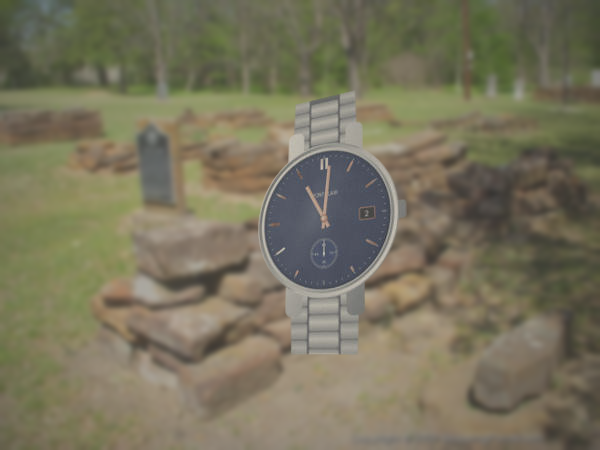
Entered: 11,01
